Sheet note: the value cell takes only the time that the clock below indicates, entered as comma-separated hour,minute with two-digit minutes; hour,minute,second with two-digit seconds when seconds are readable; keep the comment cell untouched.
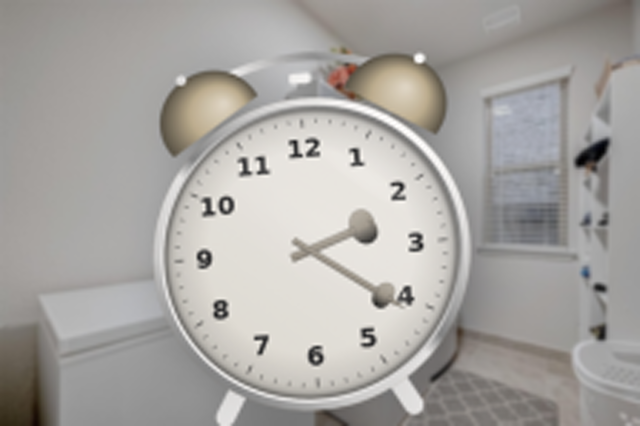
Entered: 2,21
